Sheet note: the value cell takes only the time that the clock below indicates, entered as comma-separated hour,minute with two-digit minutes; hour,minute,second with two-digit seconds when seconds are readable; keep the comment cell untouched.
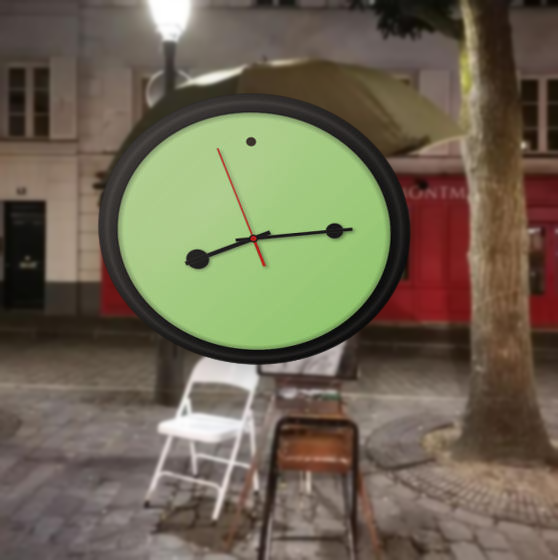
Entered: 8,13,57
